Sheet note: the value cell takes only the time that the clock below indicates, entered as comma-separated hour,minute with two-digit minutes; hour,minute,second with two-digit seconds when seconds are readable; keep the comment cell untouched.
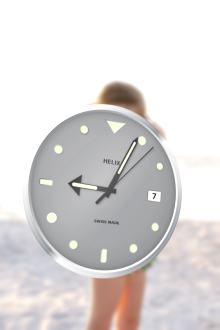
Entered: 9,04,07
